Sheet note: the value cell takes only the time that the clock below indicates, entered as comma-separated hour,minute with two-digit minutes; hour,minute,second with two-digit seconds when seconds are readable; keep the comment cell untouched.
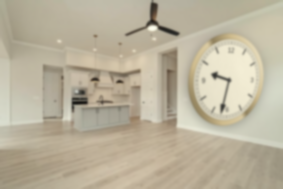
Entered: 9,32
